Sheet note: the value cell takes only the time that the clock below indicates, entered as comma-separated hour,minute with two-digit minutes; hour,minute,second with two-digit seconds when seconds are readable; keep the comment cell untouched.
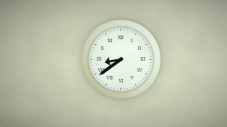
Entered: 8,39
